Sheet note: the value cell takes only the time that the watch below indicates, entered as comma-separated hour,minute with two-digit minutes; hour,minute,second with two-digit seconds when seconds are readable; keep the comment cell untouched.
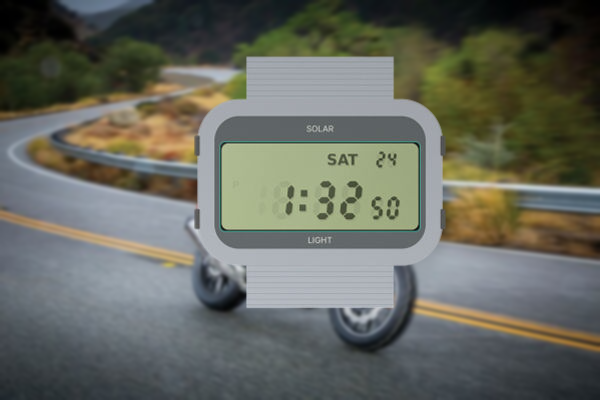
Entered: 1,32,50
